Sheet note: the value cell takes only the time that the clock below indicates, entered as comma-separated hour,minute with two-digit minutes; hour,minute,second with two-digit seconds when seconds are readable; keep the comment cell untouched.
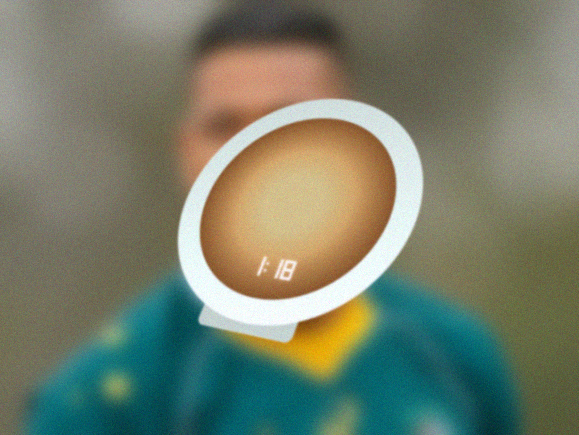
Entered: 1,18
